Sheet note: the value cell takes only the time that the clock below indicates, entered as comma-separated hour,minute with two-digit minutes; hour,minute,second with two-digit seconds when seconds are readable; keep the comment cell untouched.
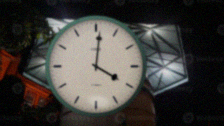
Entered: 4,01
